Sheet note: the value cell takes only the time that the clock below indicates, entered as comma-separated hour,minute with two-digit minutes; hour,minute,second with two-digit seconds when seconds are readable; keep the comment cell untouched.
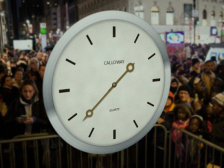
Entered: 1,38
